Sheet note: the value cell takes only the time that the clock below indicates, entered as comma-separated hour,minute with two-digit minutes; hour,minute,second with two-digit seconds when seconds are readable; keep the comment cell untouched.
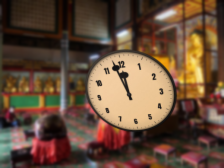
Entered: 11,58
